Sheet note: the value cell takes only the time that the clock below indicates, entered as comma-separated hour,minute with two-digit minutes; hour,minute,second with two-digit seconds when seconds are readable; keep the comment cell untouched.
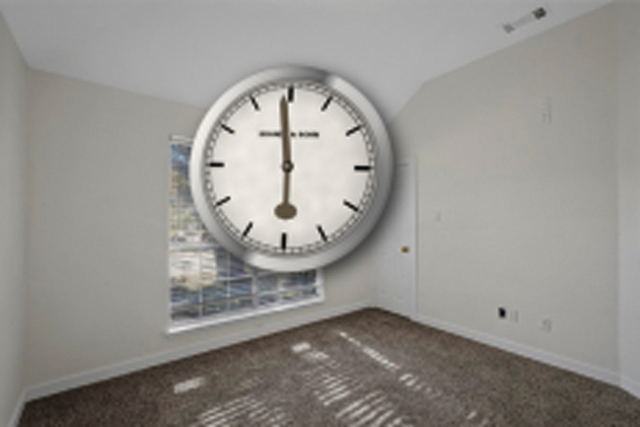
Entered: 5,59
